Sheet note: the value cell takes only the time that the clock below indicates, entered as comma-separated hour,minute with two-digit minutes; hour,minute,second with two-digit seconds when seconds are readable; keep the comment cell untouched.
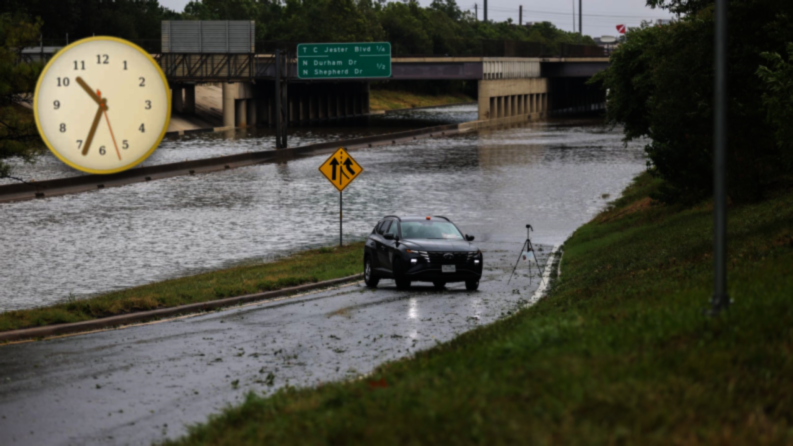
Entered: 10,33,27
